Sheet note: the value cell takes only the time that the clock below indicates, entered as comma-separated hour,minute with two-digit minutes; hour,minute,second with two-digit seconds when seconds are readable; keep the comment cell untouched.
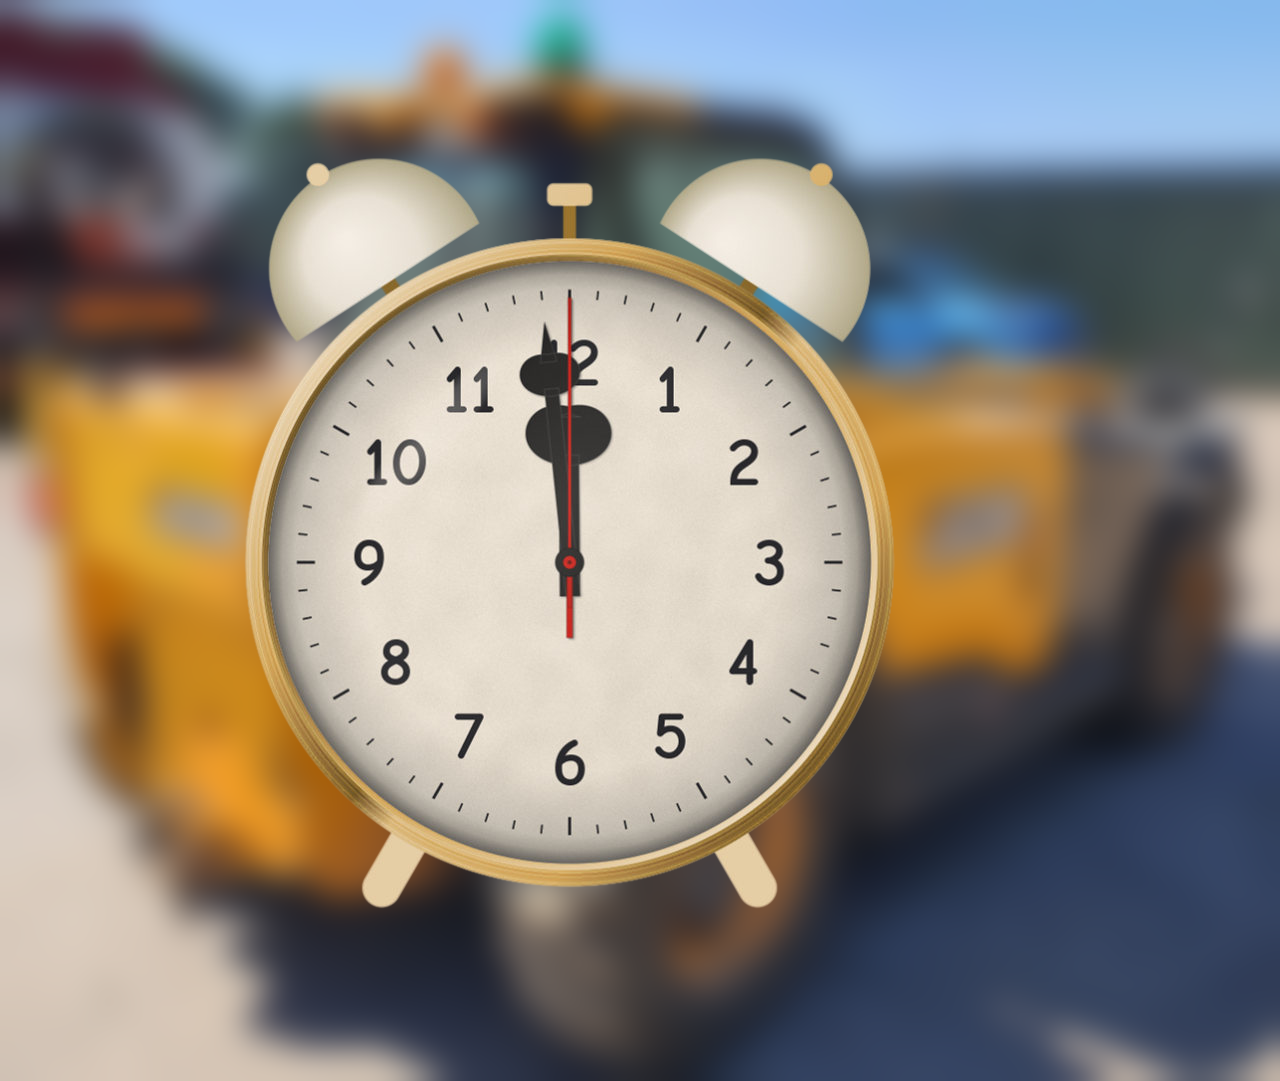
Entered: 11,59,00
